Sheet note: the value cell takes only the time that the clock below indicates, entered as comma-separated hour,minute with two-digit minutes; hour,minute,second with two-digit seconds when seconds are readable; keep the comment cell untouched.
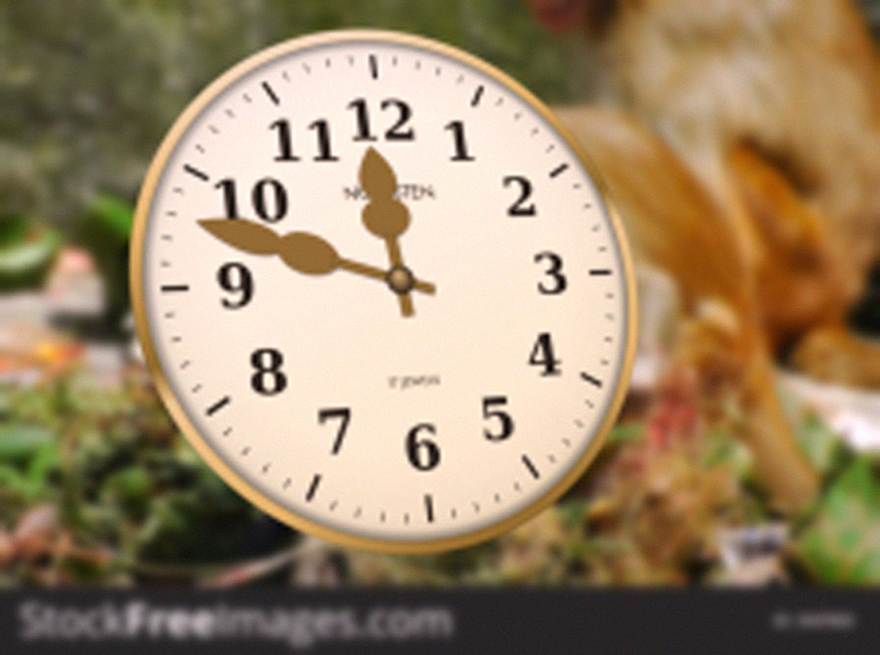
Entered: 11,48
